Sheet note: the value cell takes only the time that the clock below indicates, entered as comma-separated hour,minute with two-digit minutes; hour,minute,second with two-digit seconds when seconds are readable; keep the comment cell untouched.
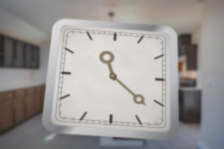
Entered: 11,22
